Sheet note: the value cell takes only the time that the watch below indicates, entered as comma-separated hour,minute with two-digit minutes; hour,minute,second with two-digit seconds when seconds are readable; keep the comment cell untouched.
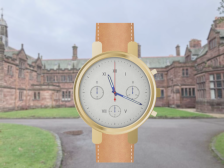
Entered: 11,19
